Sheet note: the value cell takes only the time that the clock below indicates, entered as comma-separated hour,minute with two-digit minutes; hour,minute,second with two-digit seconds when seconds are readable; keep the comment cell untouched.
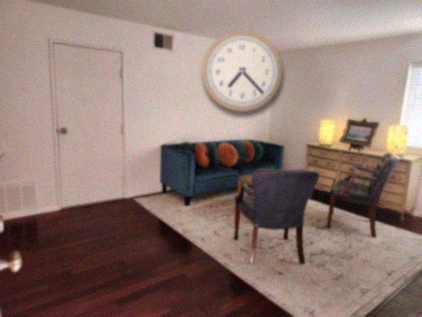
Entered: 7,23
